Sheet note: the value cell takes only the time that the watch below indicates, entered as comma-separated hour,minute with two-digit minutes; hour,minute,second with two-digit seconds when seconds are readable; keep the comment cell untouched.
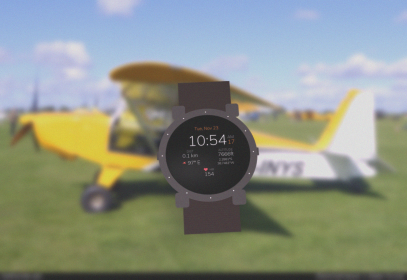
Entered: 10,54
